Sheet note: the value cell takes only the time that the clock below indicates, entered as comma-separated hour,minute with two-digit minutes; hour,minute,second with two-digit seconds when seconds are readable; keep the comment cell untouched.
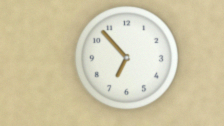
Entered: 6,53
